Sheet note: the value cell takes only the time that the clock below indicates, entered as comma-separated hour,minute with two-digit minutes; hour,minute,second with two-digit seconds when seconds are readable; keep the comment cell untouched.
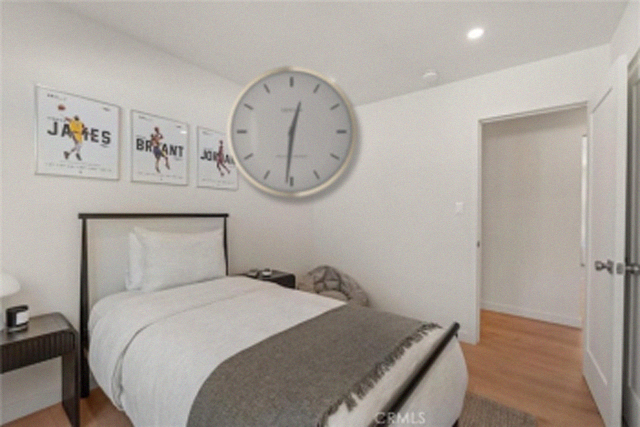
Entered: 12,31
